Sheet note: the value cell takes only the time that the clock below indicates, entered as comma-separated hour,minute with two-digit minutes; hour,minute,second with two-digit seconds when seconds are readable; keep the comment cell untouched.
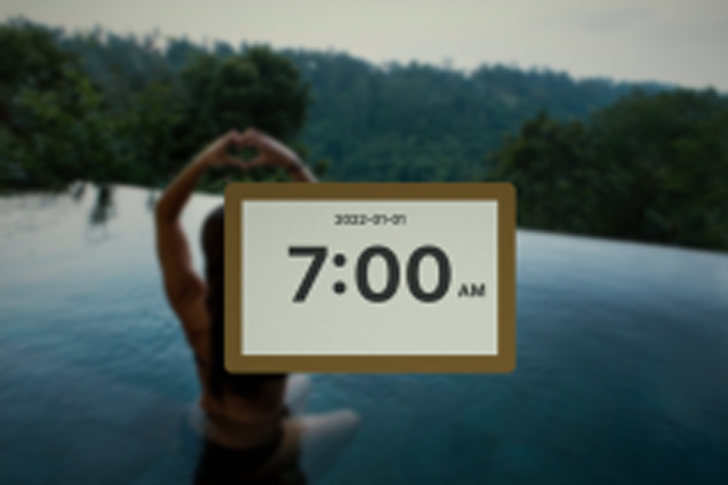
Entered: 7,00
